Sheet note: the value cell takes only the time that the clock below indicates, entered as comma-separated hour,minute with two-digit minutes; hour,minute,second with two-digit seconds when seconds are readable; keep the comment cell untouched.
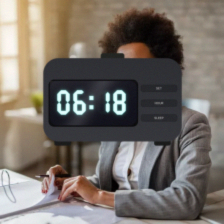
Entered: 6,18
